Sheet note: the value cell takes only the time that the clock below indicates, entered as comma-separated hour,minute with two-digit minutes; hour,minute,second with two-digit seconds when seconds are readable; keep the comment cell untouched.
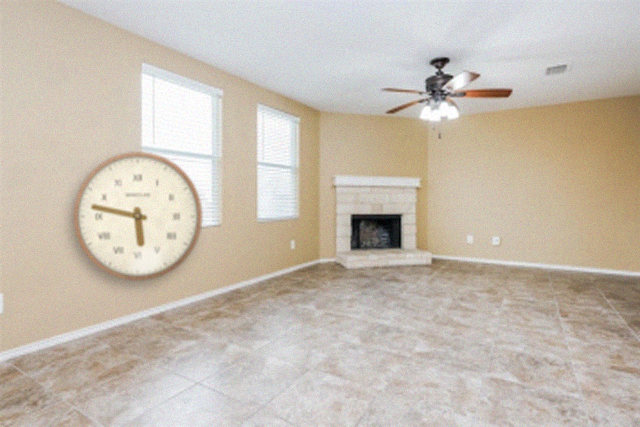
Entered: 5,47
